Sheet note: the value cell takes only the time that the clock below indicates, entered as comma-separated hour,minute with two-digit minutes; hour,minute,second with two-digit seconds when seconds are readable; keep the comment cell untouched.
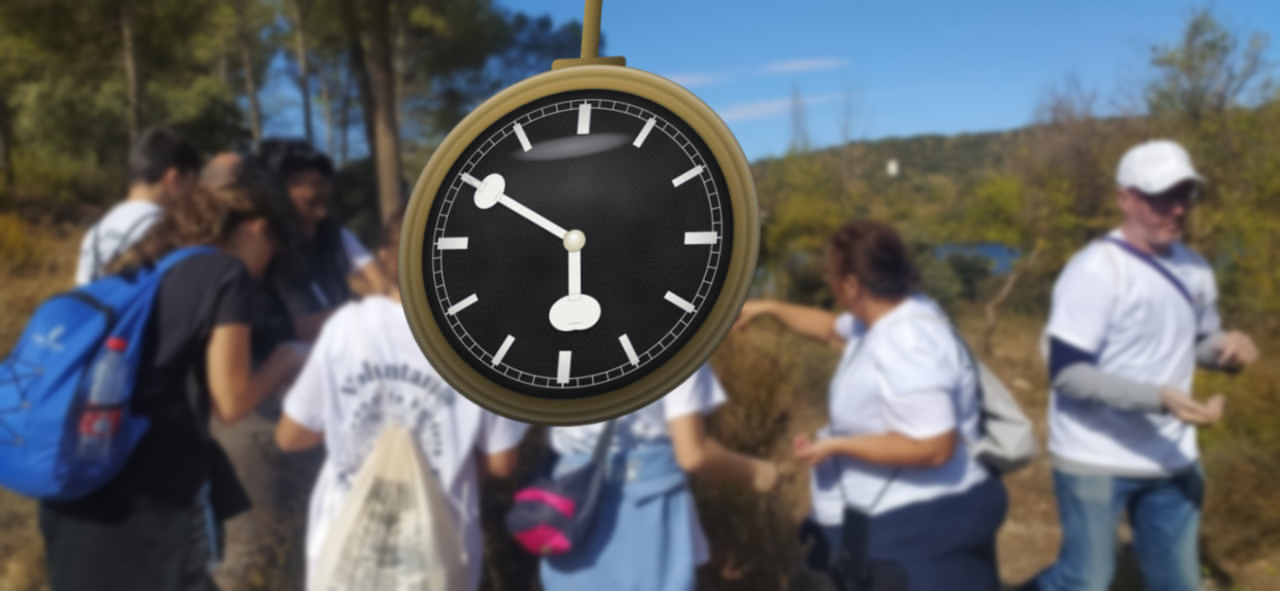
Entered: 5,50
